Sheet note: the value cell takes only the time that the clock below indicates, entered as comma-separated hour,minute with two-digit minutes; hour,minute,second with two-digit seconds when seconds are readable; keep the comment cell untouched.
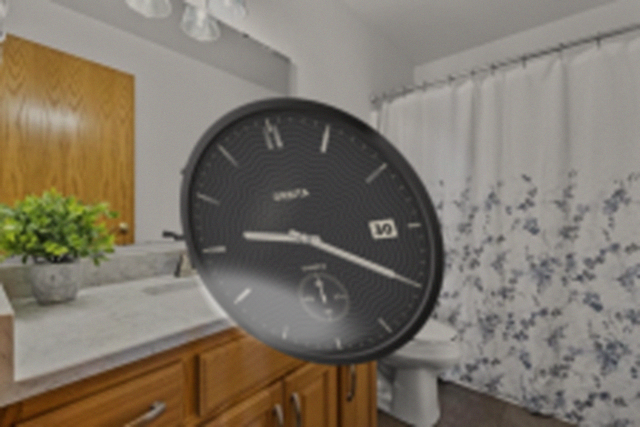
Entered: 9,20
